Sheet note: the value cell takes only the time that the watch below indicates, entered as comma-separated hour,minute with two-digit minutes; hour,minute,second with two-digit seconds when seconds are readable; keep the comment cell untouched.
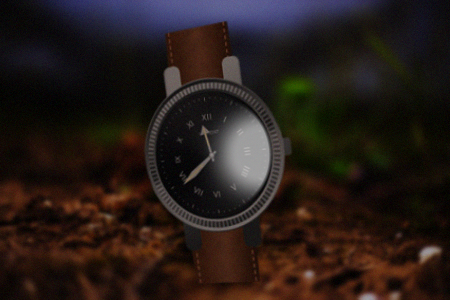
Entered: 11,39
